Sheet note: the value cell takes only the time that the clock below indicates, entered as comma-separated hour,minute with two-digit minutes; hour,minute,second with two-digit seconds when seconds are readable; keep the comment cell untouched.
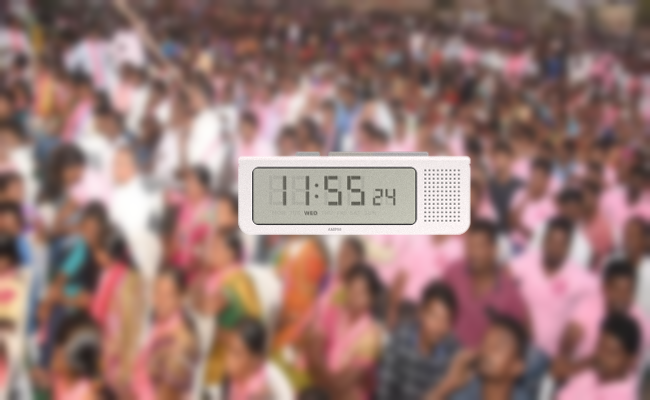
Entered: 11,55,24
